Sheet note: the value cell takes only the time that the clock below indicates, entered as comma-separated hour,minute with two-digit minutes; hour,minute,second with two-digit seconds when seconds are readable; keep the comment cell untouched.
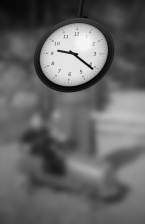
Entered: 9,21
